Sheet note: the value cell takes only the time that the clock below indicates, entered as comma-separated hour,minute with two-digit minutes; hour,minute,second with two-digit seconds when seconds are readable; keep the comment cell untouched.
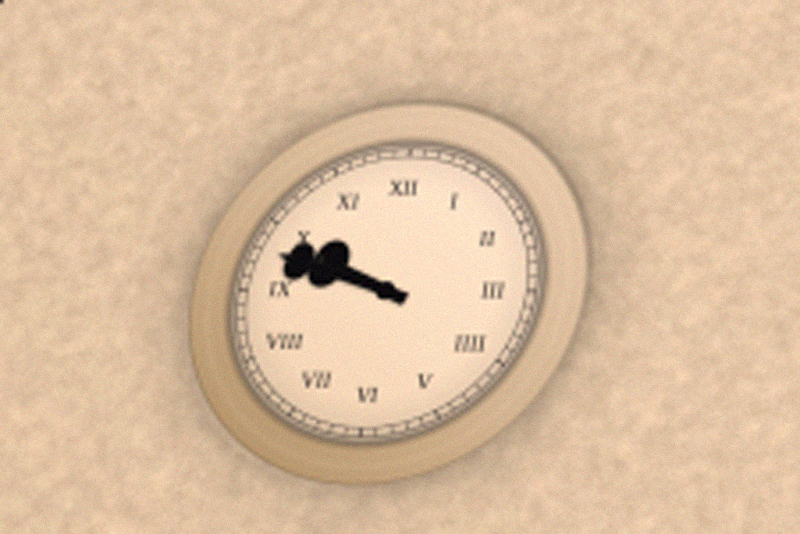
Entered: 9,48
